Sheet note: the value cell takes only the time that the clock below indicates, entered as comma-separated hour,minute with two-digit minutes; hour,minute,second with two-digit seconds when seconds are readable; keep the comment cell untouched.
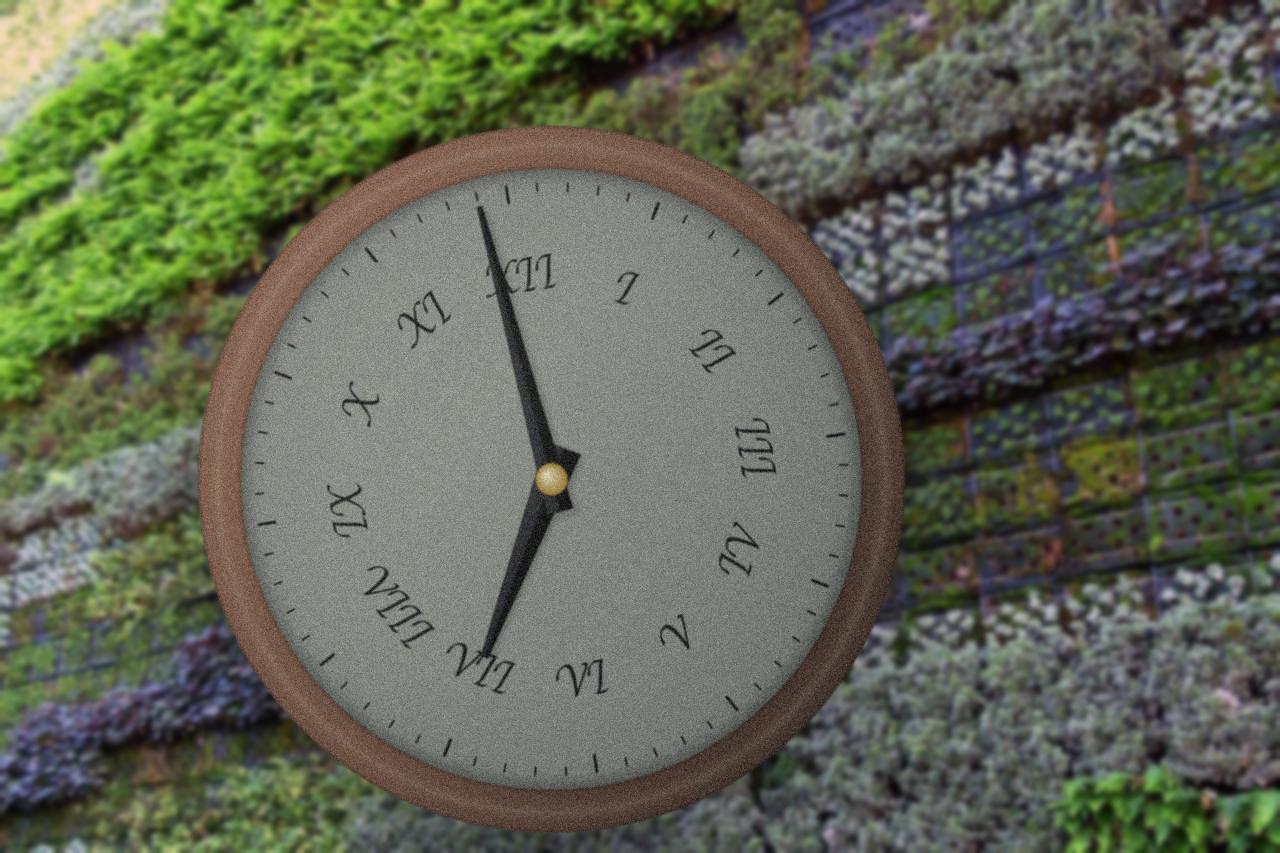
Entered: 6,59
